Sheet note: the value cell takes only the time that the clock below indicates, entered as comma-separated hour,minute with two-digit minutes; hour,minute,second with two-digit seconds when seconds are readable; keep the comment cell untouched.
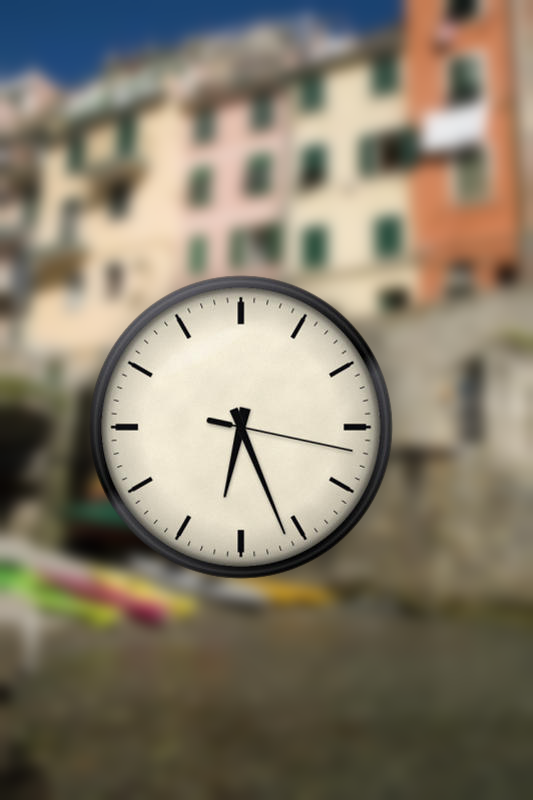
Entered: 6,26,17
